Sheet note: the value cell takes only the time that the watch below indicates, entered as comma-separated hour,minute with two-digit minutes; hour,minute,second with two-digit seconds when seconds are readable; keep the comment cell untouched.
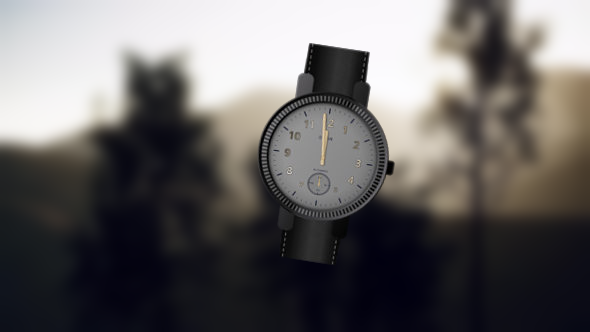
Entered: 11,59
